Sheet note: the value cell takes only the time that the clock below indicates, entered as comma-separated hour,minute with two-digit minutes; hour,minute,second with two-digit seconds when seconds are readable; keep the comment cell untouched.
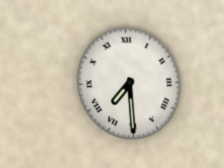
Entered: 7,30
